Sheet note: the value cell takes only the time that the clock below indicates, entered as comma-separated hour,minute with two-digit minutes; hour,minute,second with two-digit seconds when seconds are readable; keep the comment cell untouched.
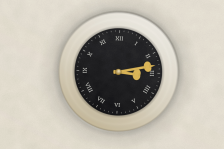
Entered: 3,13
